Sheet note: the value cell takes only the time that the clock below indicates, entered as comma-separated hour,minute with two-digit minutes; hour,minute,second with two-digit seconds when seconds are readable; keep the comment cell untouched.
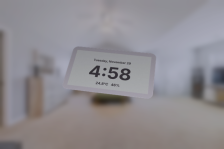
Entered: 4,58
